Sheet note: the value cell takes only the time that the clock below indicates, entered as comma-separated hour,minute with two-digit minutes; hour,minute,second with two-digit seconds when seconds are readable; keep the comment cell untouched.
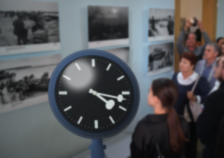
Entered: 4,17
